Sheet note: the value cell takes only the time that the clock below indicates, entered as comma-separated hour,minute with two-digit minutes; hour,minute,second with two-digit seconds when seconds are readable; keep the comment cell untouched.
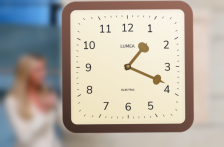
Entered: 1,19
